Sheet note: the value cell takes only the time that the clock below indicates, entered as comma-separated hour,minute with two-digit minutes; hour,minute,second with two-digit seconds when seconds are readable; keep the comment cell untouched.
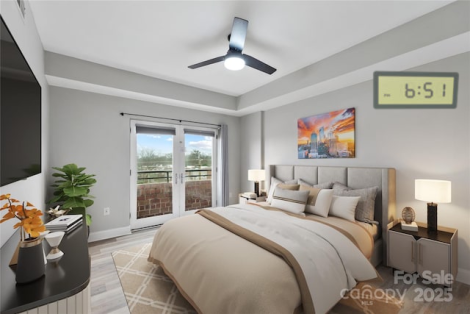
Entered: 6,51
